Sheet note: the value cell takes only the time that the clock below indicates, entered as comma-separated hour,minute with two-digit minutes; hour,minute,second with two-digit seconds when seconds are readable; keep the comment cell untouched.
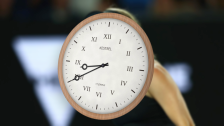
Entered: 8,40
